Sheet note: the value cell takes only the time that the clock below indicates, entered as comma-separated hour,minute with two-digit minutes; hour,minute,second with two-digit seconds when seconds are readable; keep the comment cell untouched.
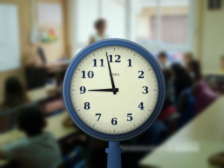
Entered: 8,58
